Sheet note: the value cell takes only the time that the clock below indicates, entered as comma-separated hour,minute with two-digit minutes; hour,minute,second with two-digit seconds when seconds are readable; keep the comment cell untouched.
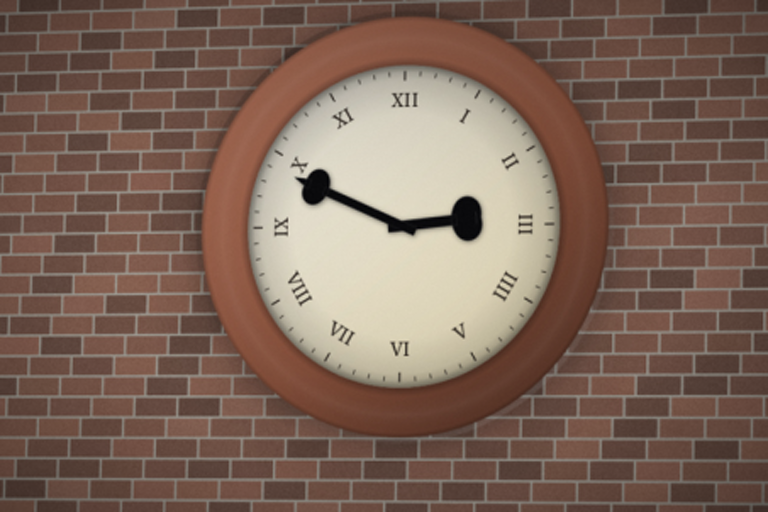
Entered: 2,49
